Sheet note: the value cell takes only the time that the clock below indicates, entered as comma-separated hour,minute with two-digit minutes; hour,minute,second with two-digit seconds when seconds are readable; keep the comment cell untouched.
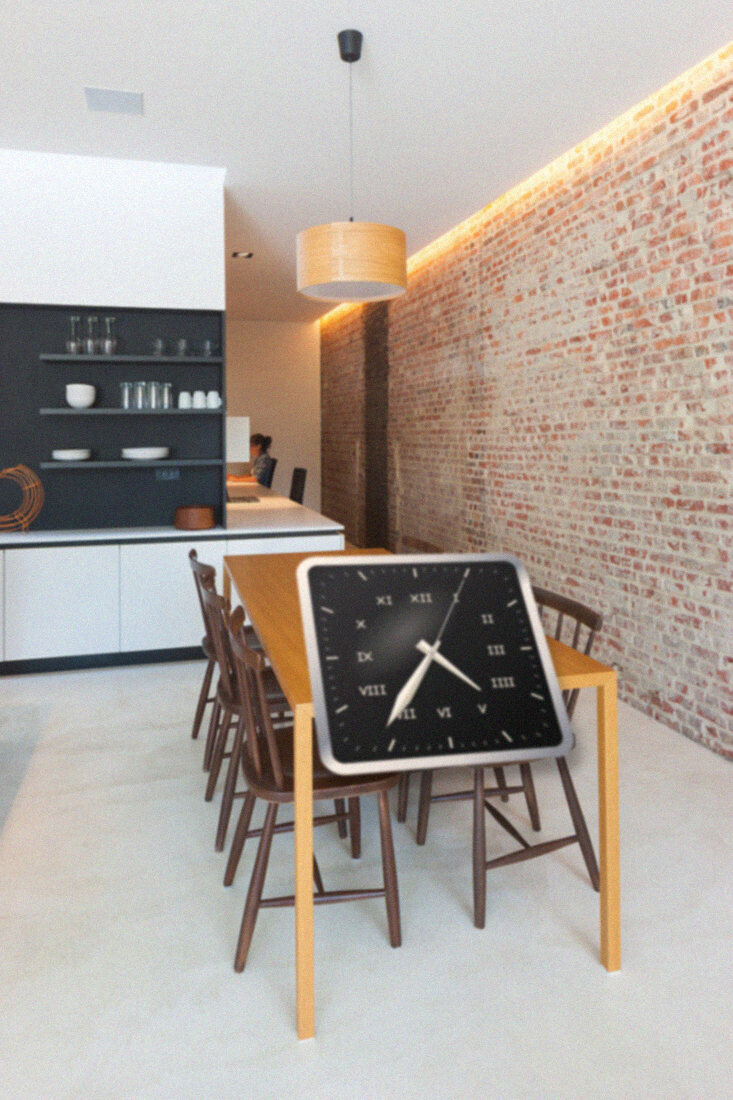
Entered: 4,36,05
